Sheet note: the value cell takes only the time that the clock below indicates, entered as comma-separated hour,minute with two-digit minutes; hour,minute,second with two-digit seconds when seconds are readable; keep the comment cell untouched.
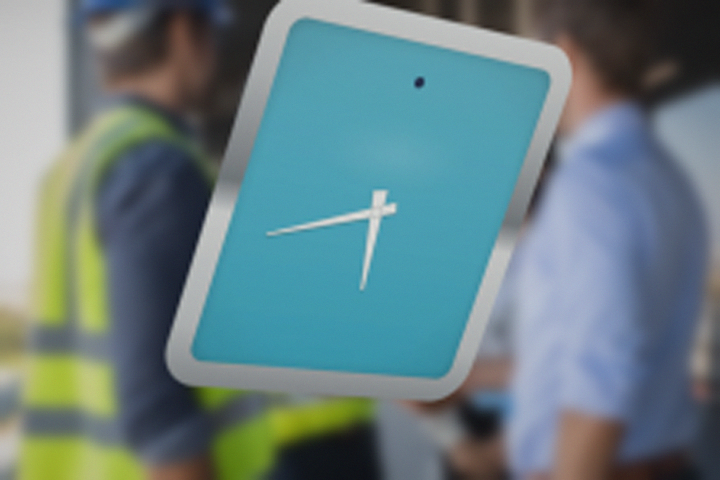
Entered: 5,42
